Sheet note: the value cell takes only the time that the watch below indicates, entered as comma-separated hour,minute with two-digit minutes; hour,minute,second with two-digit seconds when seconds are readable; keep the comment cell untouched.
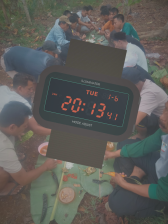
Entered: 20,13,41
